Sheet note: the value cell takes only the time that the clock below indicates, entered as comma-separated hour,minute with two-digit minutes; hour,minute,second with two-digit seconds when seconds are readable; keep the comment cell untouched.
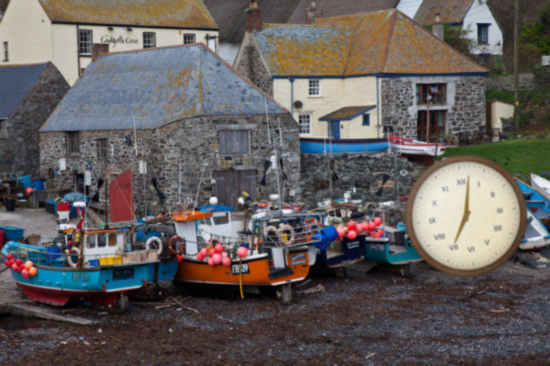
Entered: 7,02
